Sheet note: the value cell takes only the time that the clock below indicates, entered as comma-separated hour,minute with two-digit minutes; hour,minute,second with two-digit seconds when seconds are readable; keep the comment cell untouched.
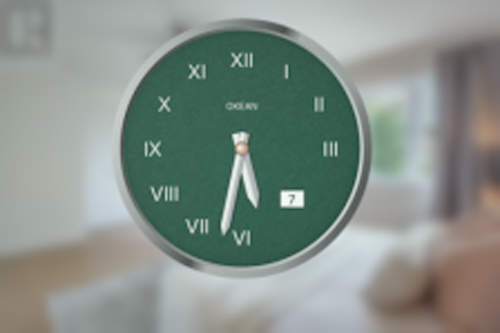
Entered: 5,32
